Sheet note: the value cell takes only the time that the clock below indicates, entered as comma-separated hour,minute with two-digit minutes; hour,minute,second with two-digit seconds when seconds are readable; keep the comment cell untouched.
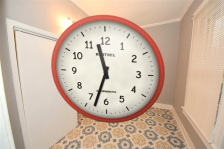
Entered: 11,33
